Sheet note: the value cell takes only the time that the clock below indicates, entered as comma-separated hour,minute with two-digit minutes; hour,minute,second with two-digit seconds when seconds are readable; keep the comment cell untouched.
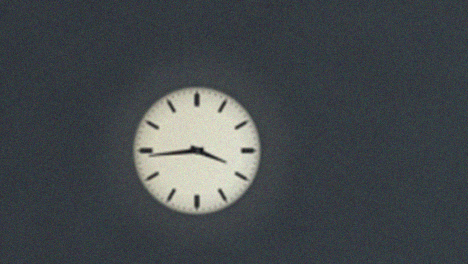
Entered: 3,44
